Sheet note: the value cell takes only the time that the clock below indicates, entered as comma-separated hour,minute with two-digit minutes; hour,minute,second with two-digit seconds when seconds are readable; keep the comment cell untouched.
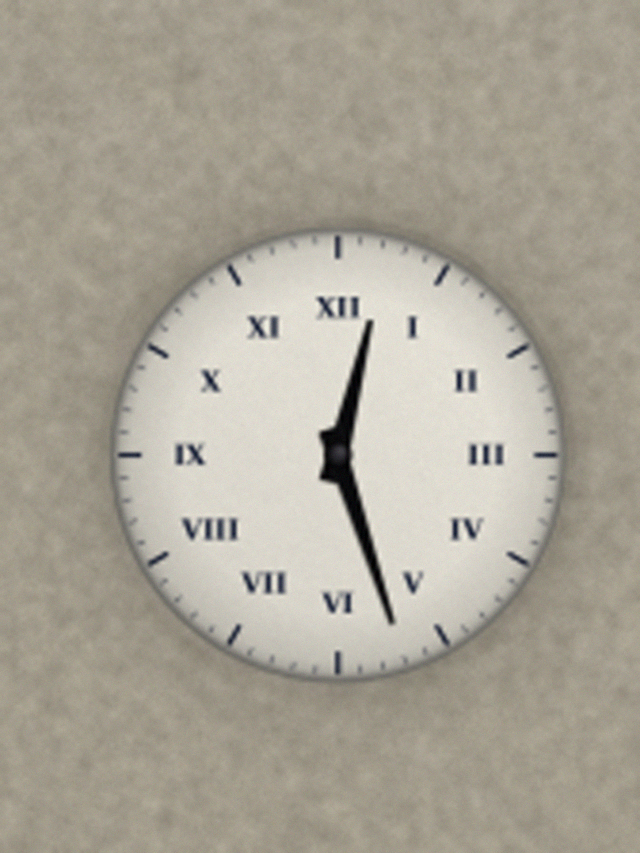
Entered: 12,27
